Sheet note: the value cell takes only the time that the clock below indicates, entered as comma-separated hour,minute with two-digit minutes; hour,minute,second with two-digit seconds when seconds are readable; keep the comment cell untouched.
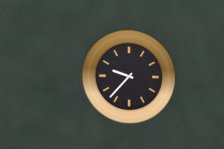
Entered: 9,37
